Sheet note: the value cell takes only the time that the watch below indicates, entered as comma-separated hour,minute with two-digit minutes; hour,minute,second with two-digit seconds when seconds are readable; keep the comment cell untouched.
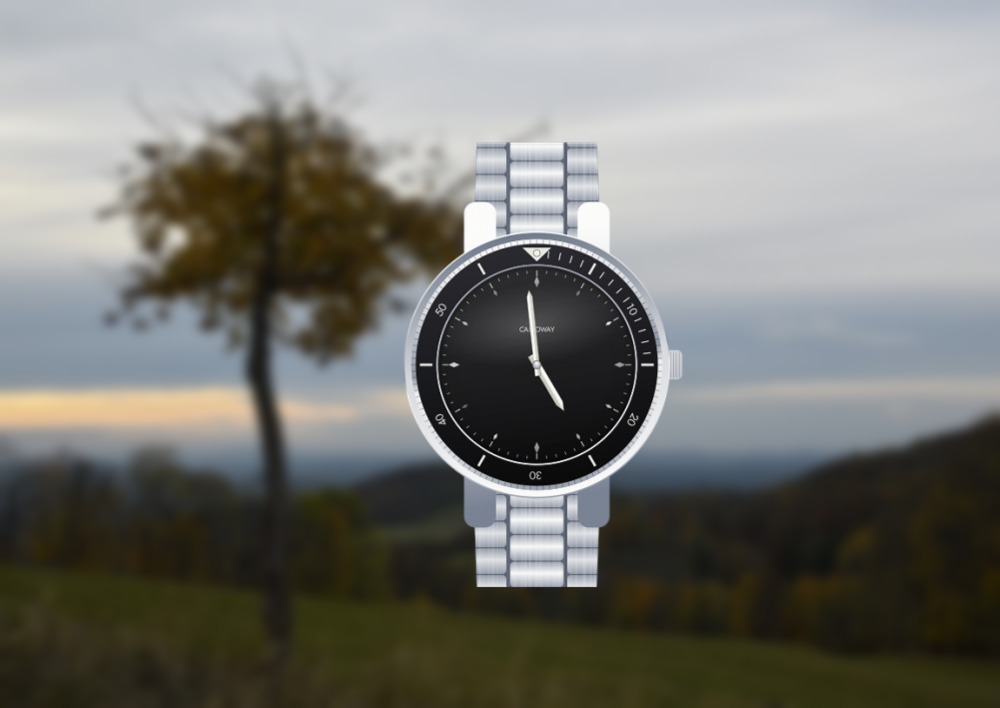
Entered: 4,59
